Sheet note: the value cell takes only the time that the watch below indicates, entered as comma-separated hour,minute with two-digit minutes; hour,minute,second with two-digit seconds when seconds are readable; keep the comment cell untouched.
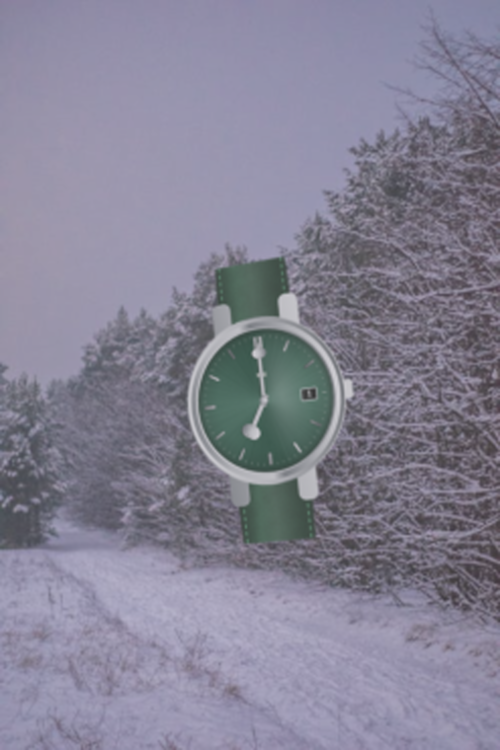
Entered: 7,00
